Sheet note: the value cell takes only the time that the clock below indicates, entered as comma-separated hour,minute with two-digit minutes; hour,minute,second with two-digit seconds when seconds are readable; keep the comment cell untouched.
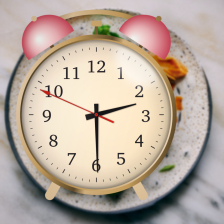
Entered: 2,29,49
